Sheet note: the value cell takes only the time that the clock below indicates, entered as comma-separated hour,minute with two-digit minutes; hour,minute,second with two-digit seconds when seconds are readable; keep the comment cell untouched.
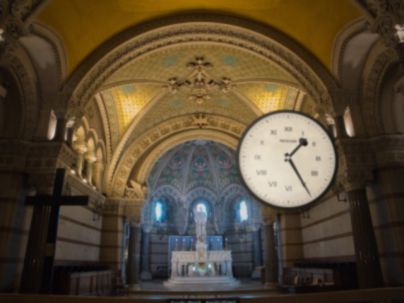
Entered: 1,25
